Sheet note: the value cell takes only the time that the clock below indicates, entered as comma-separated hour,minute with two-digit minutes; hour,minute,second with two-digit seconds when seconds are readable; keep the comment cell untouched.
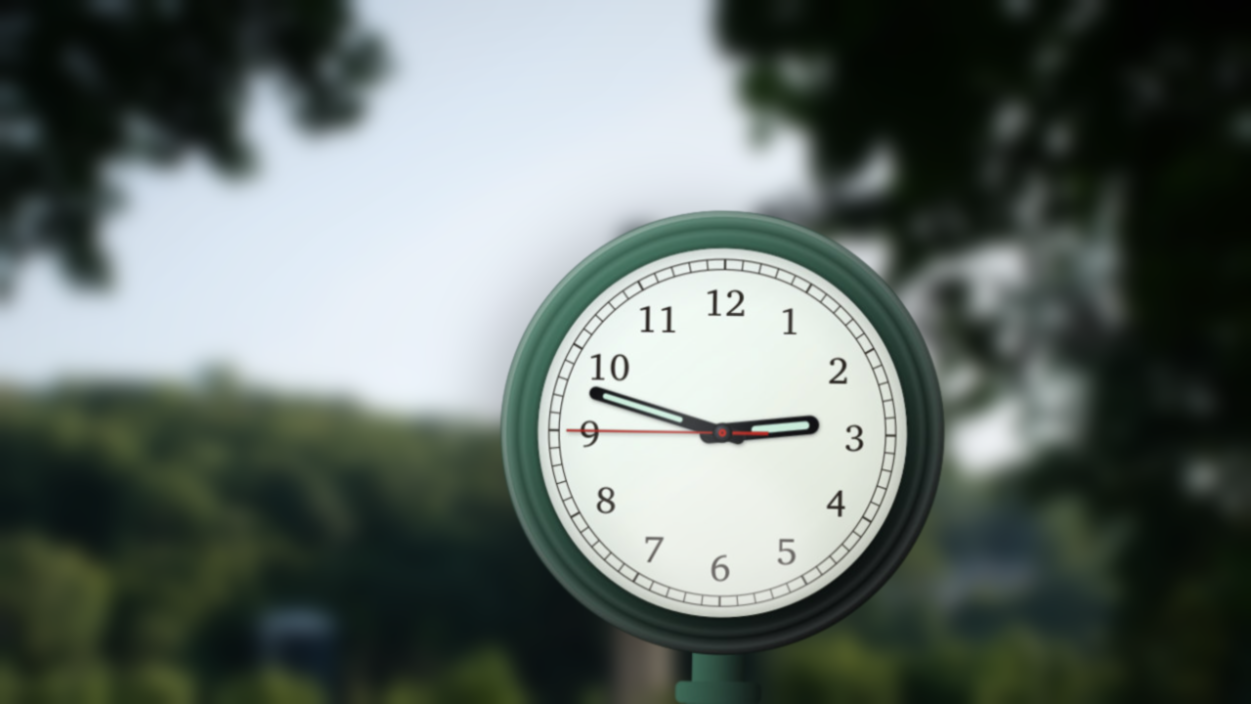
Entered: 2,47,45
